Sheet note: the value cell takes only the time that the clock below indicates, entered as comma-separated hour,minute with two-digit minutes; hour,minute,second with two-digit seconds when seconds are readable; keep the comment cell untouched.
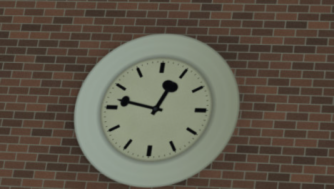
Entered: 12,47
